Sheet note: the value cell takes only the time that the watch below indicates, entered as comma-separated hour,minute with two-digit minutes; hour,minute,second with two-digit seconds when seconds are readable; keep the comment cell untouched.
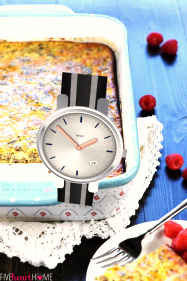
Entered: 1,52
